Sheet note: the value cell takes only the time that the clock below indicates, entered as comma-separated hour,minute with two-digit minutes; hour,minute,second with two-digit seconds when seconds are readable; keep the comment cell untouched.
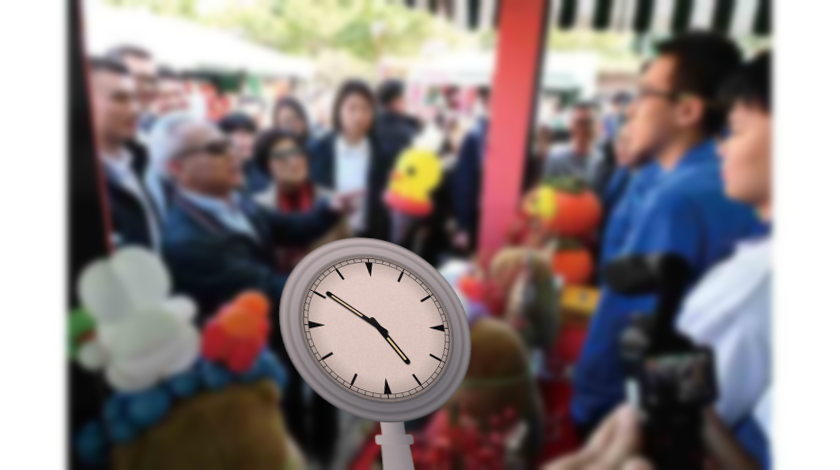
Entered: 4,51
